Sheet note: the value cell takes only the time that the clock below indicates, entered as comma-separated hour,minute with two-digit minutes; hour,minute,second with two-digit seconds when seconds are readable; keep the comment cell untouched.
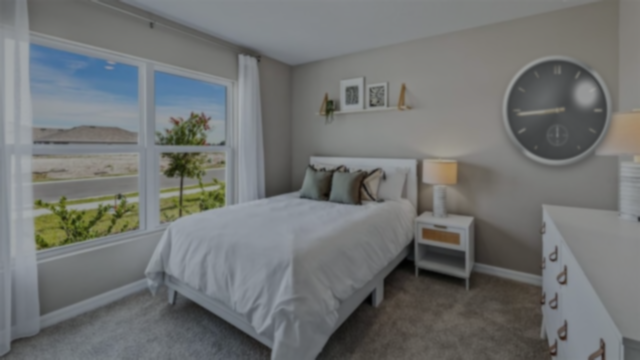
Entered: 8,44
